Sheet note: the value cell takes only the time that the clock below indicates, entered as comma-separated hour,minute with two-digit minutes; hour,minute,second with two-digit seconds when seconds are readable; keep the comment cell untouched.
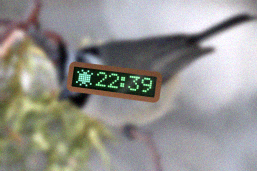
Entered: 22,39
